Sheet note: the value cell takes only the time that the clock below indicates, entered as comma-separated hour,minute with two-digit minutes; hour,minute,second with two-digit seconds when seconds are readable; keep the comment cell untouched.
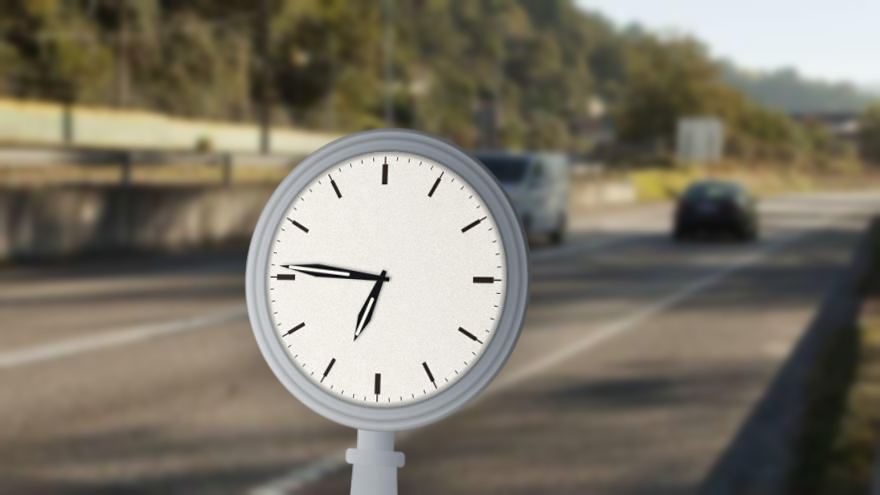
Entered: 6,46
